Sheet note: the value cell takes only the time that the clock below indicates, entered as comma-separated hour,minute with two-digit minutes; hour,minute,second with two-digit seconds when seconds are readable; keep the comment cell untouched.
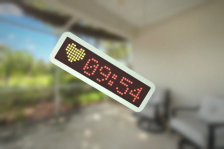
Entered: 9,54
